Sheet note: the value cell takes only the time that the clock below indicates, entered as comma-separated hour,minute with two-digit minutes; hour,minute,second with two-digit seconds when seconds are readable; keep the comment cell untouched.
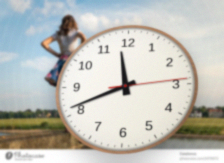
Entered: 11,41,14
